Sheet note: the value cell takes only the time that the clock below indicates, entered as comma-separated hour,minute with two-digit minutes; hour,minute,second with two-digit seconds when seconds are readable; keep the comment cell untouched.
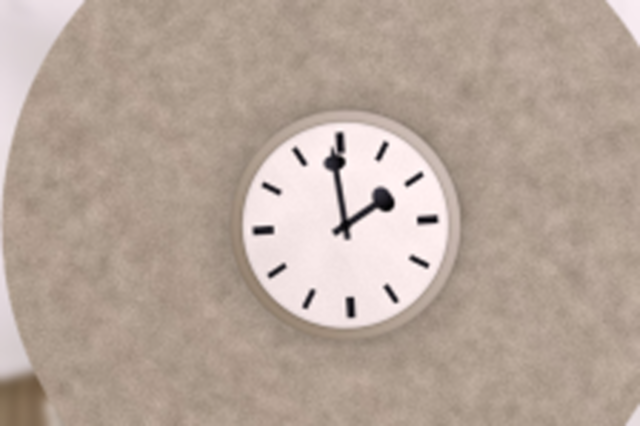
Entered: 1,59
